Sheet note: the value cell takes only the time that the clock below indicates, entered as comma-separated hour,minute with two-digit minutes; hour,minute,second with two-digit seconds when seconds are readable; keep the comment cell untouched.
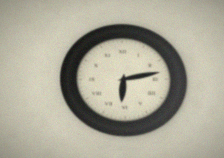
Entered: 6,13
